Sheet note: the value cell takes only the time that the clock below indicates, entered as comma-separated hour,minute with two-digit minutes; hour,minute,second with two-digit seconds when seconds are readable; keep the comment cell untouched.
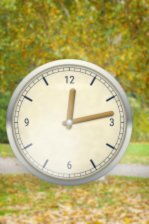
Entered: 12,13
